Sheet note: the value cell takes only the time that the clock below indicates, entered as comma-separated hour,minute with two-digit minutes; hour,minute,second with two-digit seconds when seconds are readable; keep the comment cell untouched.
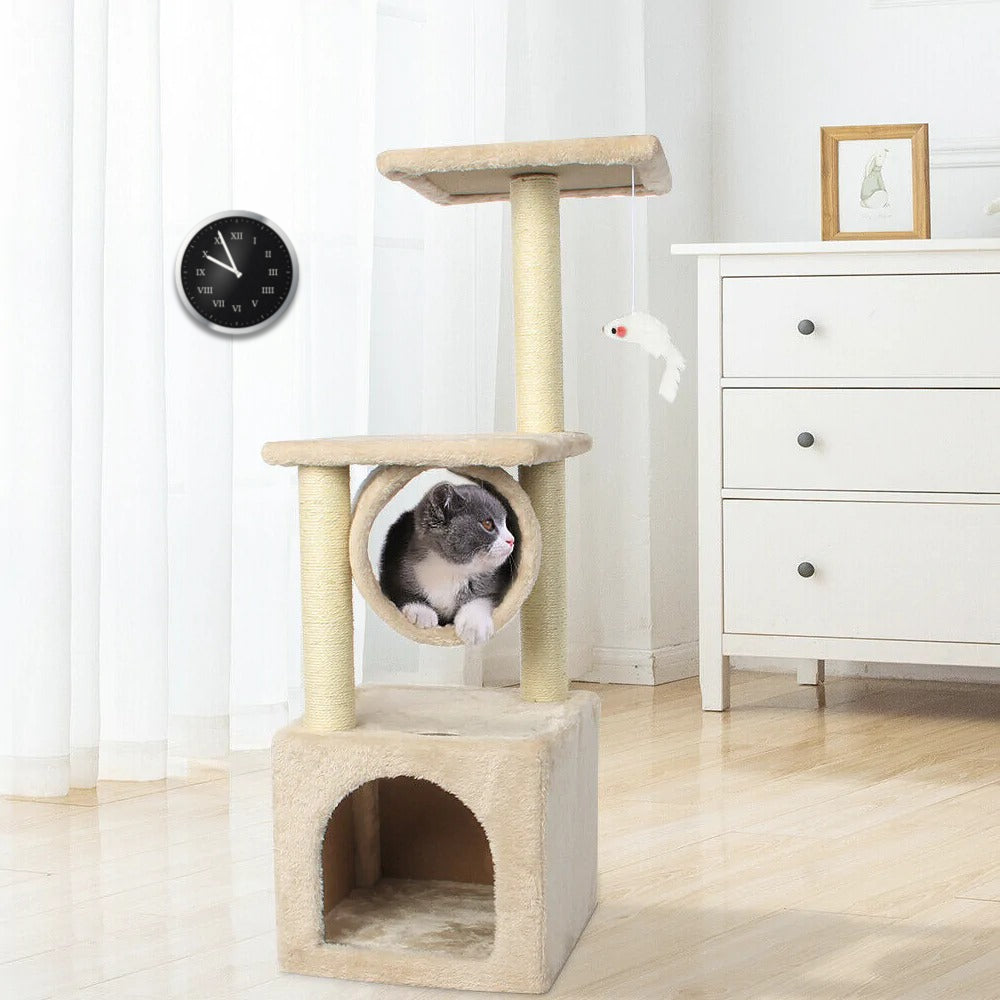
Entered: 9,56
